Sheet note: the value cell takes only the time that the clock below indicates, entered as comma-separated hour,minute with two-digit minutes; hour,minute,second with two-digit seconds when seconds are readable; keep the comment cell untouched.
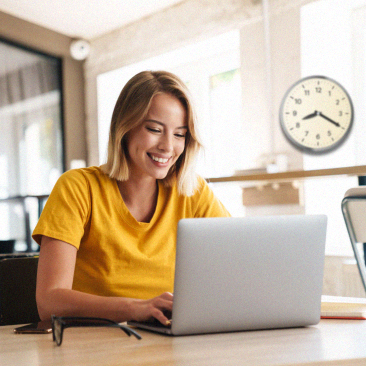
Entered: 8,20
